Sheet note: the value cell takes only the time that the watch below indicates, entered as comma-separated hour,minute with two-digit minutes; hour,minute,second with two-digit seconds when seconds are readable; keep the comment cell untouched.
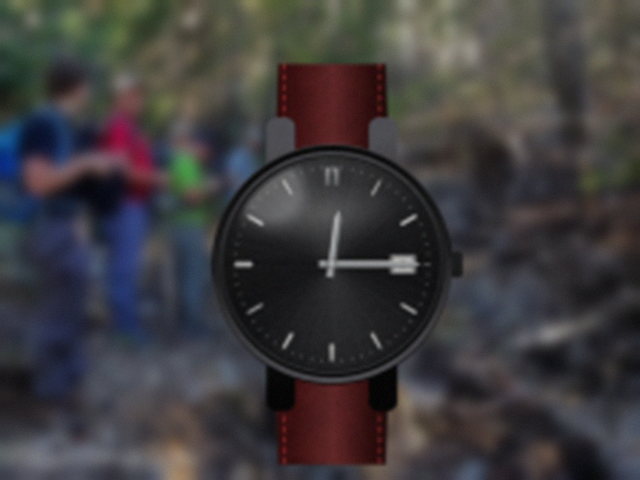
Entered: 12,15
